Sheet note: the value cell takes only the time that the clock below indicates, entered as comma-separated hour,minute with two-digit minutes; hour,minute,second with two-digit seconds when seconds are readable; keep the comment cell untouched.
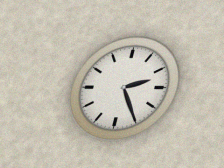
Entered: 2,25
